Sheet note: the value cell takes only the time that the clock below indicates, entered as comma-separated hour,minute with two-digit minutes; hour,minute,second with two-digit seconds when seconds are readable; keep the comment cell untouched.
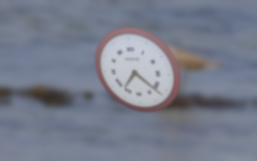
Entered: 7,22
